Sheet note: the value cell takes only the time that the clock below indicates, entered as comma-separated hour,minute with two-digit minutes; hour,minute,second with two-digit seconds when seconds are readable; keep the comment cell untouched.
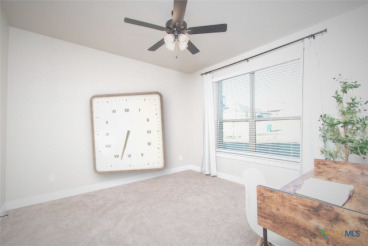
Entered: 6,33
